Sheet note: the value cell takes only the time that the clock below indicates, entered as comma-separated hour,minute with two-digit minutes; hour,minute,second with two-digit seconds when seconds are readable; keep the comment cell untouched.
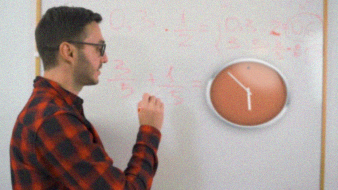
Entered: 5,53
